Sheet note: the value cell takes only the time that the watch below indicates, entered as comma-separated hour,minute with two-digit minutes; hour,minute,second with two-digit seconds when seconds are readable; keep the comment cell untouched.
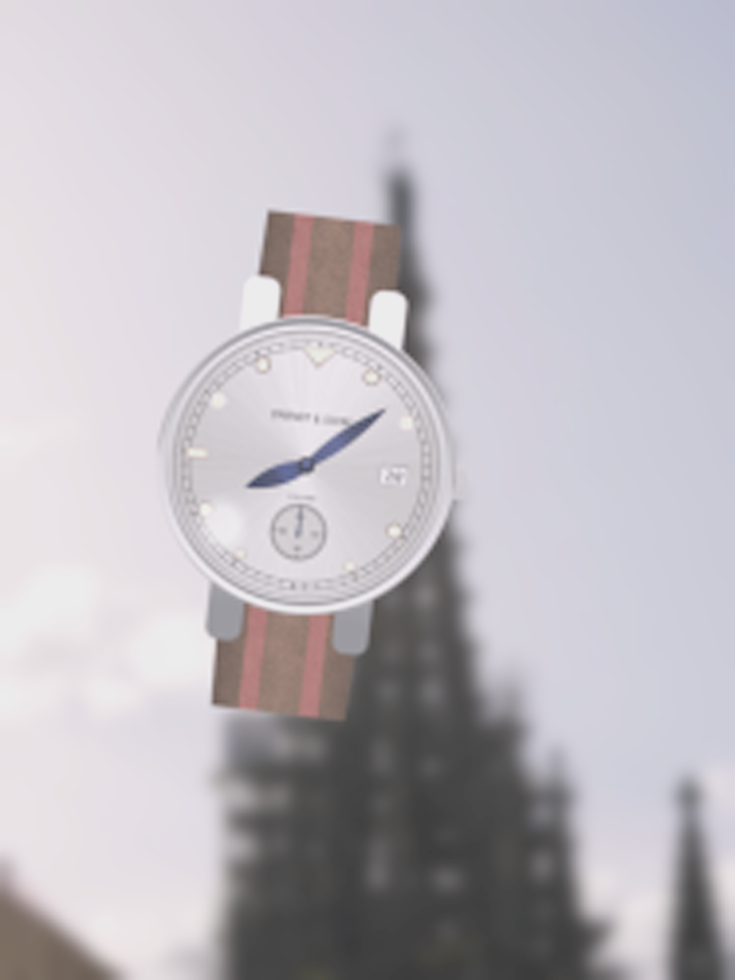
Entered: 8,08
